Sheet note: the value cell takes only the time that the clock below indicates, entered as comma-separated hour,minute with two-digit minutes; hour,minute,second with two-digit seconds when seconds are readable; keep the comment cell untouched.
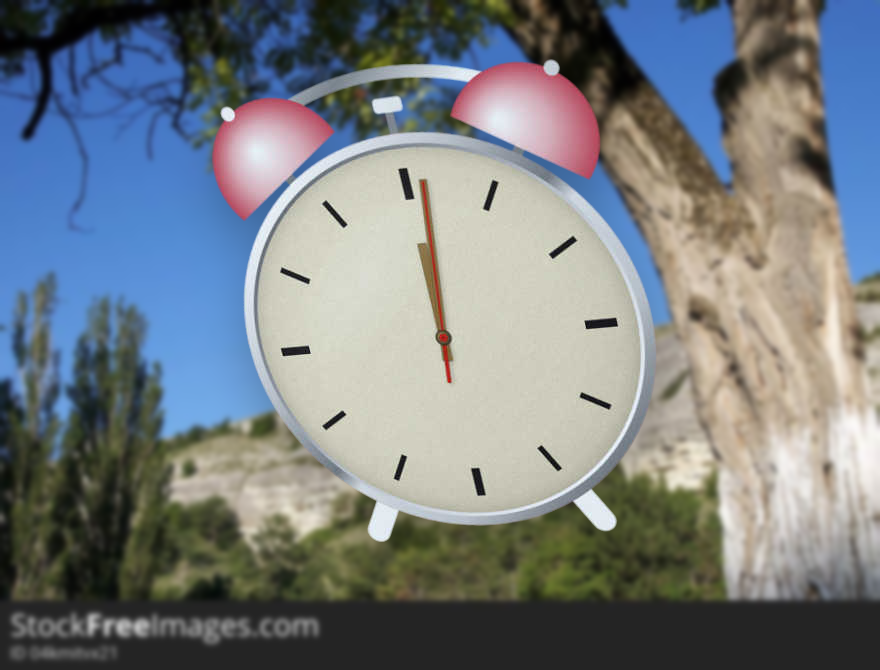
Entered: 12,01,01
